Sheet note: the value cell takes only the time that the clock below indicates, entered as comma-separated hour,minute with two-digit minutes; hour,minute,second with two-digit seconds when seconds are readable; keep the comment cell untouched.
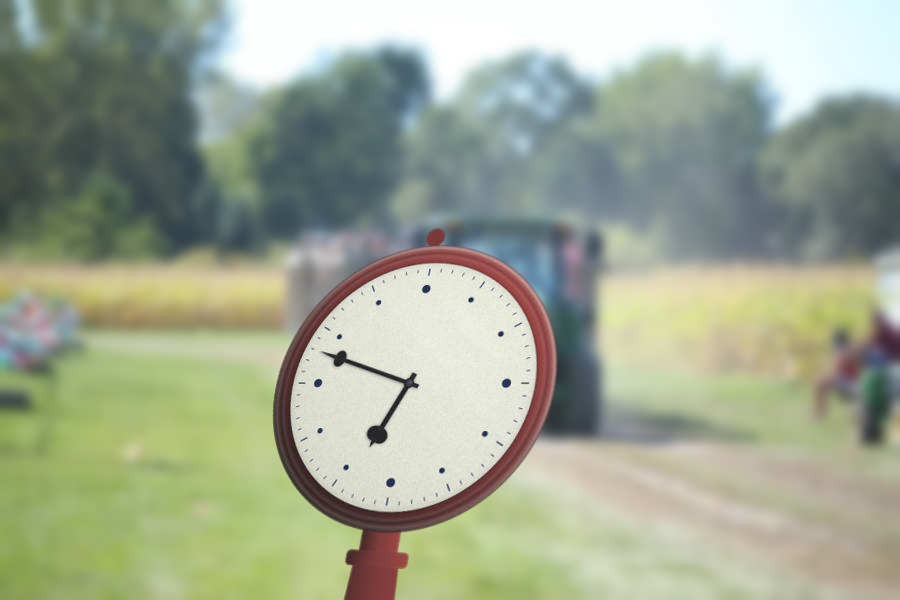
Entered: 6,48
